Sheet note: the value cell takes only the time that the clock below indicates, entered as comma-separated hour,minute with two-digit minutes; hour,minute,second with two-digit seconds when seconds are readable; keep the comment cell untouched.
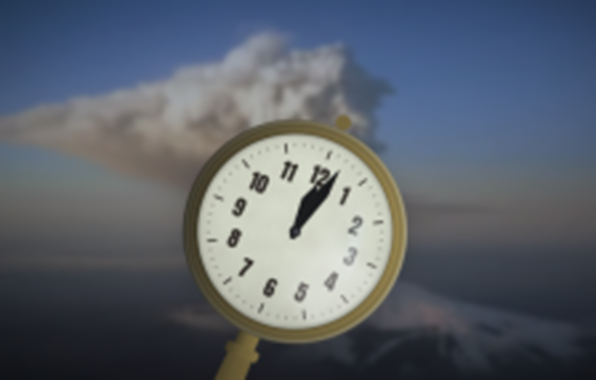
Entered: 12,02
